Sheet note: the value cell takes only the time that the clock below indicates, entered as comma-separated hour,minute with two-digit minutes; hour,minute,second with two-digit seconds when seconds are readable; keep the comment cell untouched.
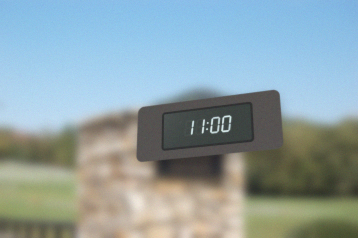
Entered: 11,00
